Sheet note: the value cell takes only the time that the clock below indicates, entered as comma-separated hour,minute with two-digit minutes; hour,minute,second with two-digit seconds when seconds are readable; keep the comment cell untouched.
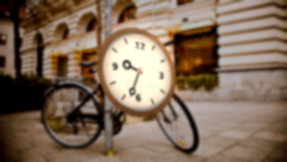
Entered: 9,33
